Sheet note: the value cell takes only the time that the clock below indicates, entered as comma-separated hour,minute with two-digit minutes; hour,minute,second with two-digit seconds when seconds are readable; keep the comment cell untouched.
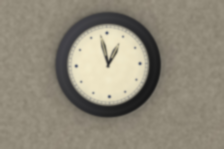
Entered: 12,58
